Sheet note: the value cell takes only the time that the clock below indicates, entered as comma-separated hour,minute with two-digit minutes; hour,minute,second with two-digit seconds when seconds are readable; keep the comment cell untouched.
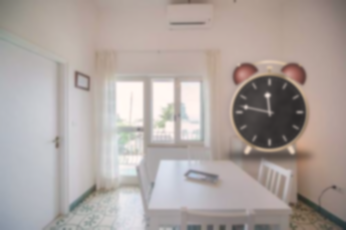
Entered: 11,47
